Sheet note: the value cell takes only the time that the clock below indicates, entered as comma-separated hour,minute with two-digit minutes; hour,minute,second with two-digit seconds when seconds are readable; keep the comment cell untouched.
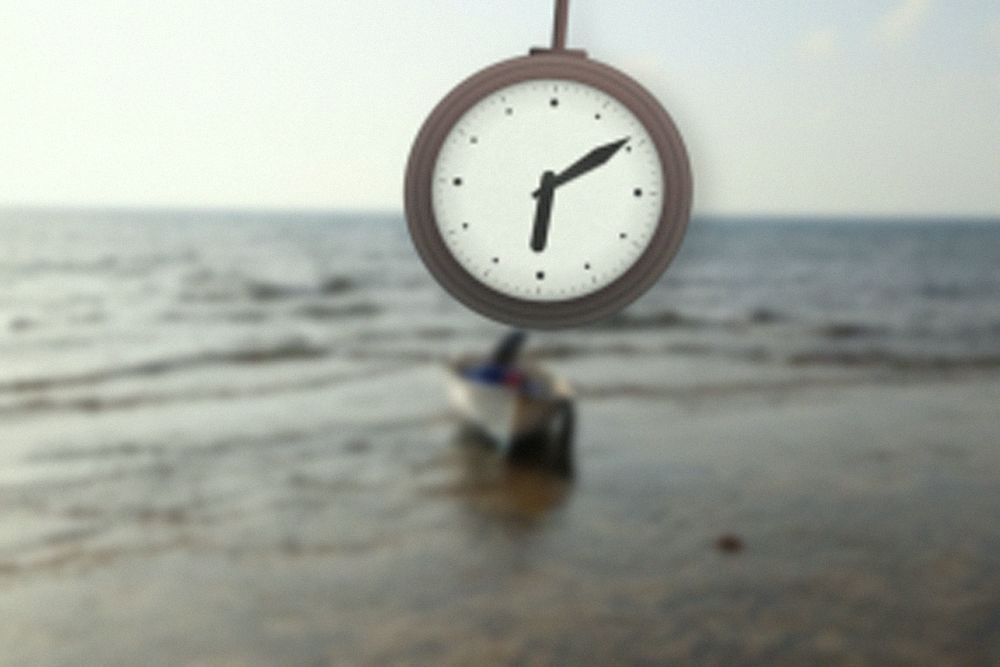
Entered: 6,09
